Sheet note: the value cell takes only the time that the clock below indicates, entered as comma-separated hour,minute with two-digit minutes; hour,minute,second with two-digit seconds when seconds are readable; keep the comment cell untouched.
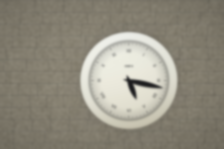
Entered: 5,17
